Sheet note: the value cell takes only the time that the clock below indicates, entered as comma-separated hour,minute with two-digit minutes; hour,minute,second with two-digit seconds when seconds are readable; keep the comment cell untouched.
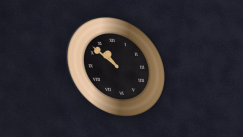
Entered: 10,52
